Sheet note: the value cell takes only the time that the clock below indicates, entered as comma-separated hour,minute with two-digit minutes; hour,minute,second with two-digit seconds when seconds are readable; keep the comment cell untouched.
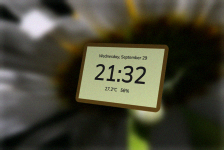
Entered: 21,32
